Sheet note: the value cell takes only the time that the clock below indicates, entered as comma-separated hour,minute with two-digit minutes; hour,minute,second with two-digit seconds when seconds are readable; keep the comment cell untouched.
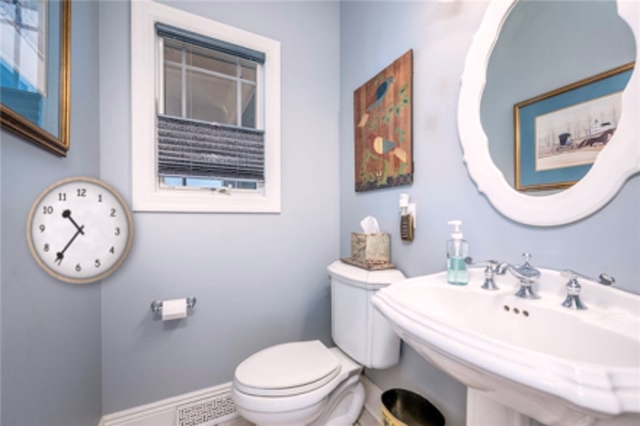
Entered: 10,36
